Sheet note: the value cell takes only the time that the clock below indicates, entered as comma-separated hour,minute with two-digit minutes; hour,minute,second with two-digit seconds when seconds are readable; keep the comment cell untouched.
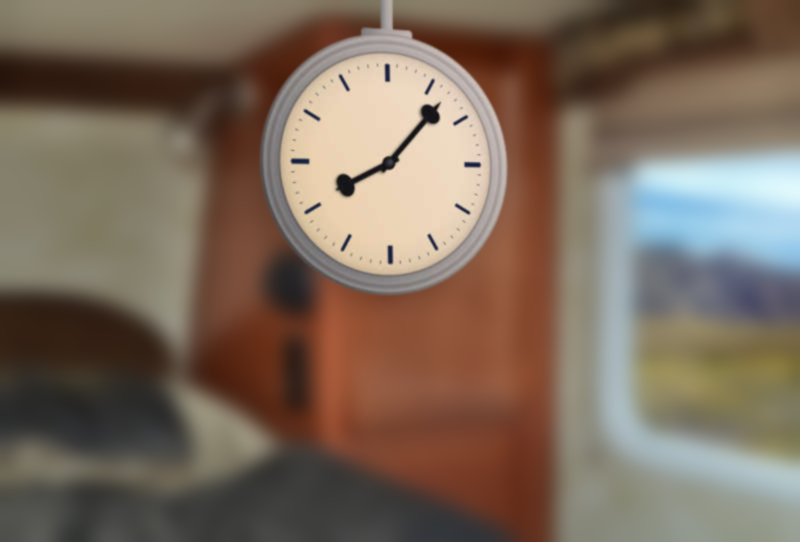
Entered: 8,07
